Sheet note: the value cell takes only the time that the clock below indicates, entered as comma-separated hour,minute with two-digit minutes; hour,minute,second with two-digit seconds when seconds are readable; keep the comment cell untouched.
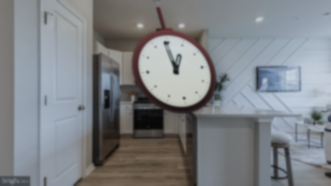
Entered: 12,59
